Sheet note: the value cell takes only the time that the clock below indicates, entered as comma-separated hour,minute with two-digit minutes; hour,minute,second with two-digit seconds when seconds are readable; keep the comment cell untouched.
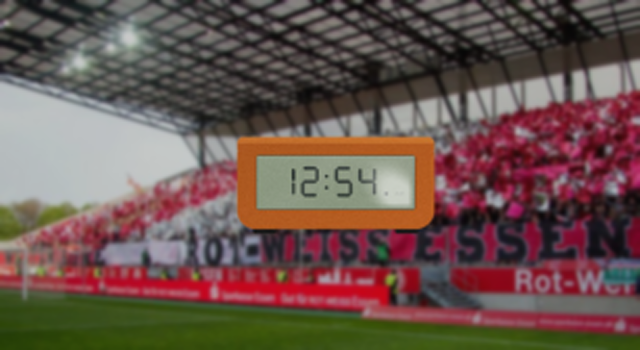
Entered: 12,54
